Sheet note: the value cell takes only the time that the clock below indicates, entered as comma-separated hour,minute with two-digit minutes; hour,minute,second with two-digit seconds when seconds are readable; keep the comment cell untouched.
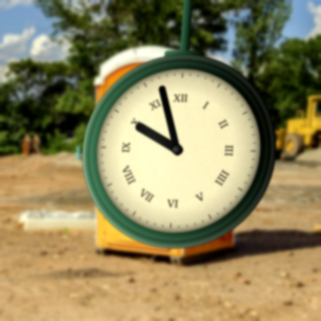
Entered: 9,57
